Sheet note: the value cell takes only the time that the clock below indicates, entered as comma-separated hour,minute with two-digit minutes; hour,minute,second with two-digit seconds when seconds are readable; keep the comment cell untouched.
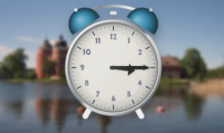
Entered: 3,15
